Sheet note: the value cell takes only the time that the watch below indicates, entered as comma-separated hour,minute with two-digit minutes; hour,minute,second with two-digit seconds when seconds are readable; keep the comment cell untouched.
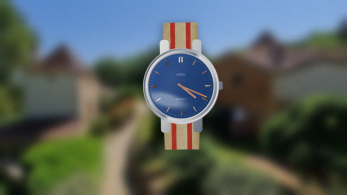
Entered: 4,19
